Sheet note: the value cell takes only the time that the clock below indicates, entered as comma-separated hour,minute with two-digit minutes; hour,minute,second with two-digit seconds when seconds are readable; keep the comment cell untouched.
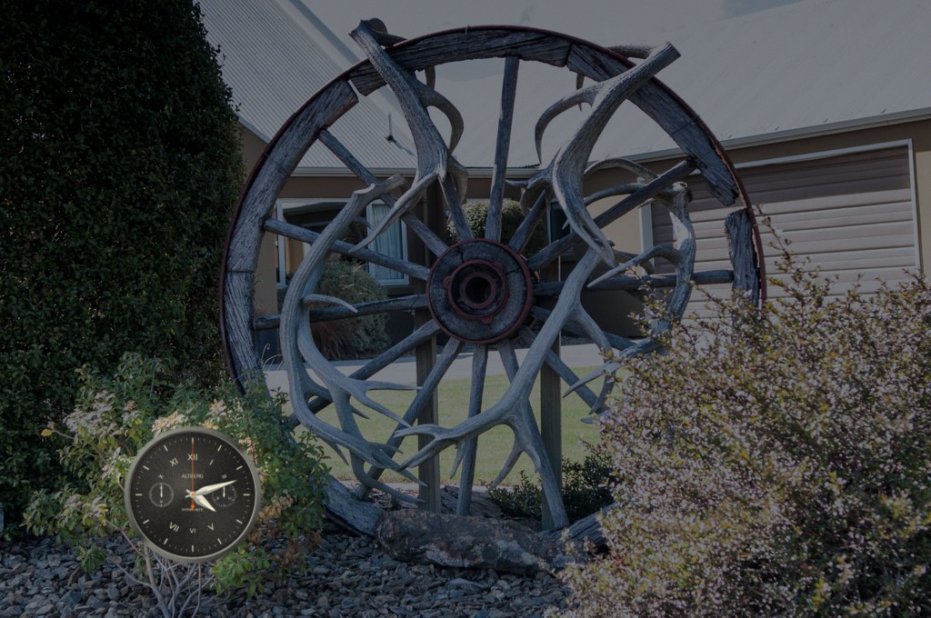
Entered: 4,12
